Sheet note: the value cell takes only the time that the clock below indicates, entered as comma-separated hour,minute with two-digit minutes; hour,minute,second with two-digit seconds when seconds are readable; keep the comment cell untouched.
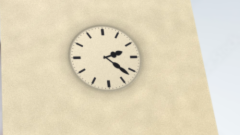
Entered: 2,22
